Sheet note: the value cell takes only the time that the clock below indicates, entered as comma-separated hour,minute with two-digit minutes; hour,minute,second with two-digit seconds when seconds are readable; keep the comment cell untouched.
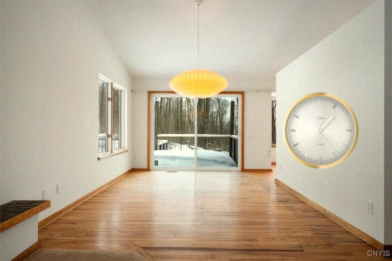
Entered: 1,23
